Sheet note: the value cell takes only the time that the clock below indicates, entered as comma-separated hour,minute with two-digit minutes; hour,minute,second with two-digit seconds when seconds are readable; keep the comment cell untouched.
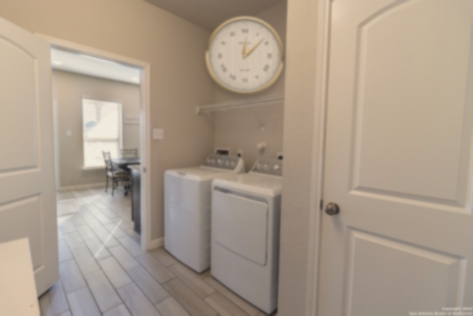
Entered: 12,08
